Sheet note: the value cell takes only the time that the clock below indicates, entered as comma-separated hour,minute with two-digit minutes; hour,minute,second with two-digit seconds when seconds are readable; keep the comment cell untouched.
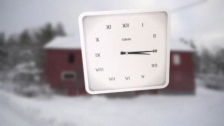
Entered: 3,15
